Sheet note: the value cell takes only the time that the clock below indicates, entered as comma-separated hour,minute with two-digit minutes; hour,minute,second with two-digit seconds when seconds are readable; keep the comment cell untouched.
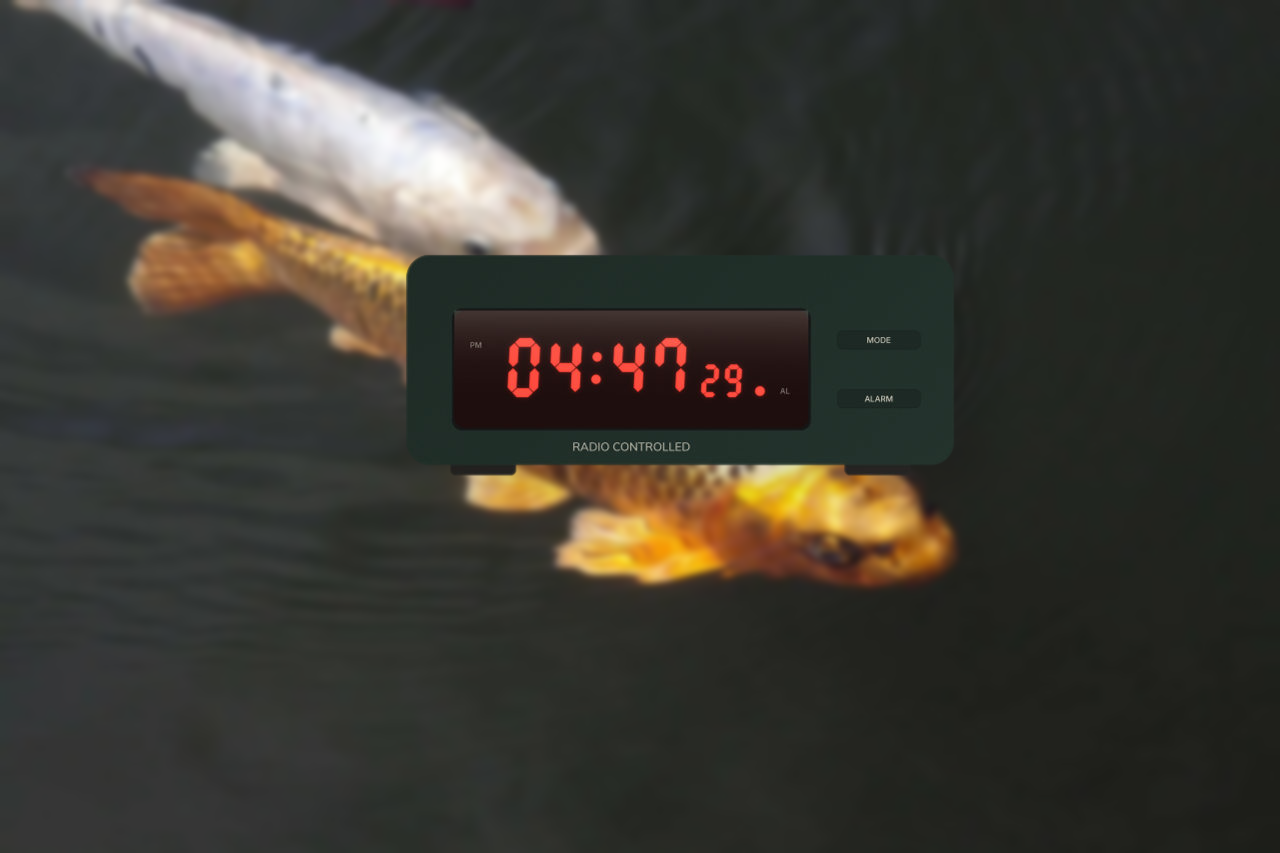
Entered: 4,47,29
